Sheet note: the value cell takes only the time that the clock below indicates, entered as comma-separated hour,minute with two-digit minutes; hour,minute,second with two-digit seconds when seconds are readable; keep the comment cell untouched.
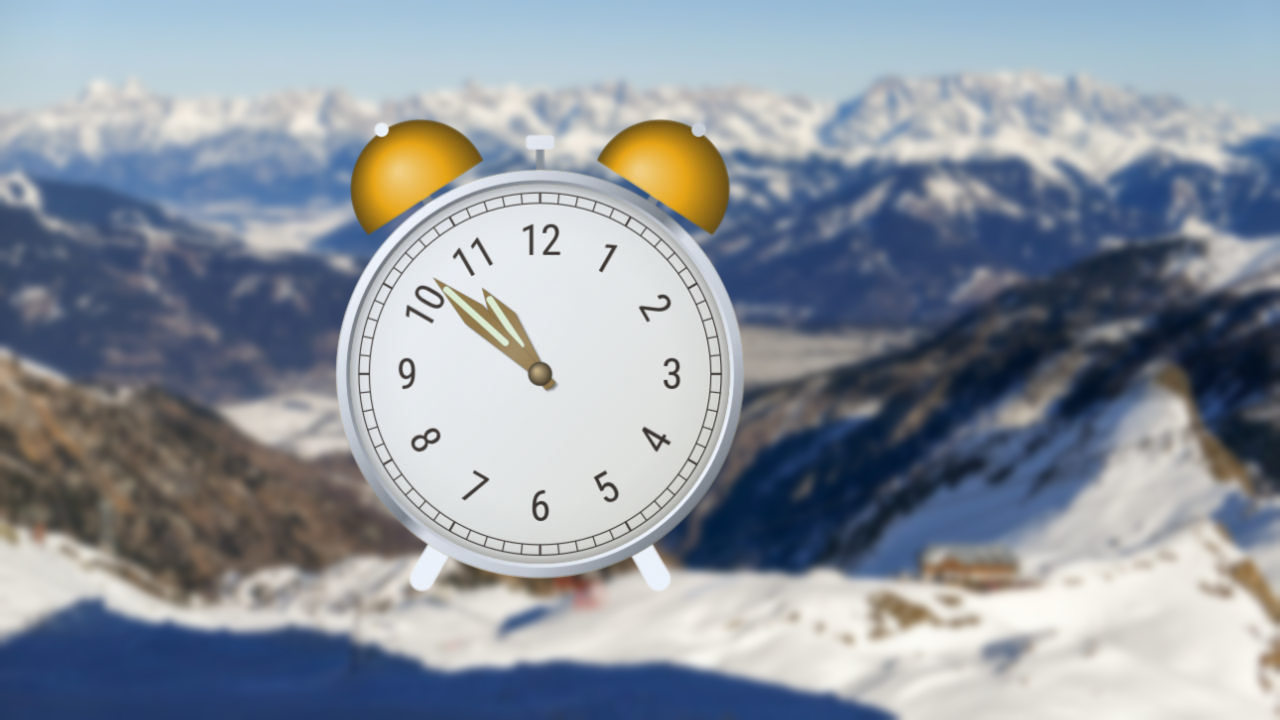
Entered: 10,52
